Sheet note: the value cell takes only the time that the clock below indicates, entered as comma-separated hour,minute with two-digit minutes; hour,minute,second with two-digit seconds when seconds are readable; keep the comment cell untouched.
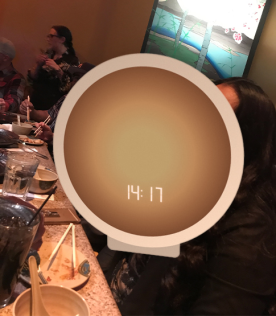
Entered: 14,17
